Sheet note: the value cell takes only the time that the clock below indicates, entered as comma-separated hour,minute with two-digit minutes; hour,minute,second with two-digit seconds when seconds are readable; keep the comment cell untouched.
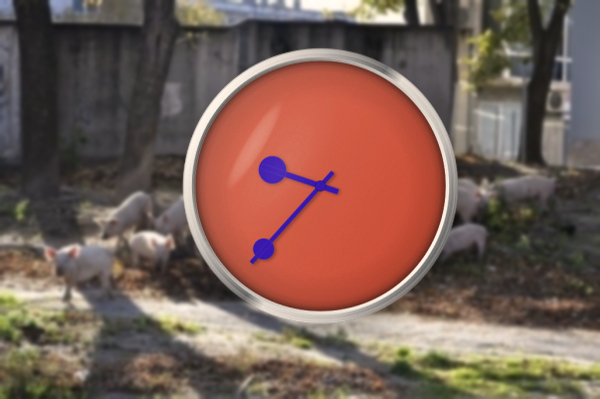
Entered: 9,37
